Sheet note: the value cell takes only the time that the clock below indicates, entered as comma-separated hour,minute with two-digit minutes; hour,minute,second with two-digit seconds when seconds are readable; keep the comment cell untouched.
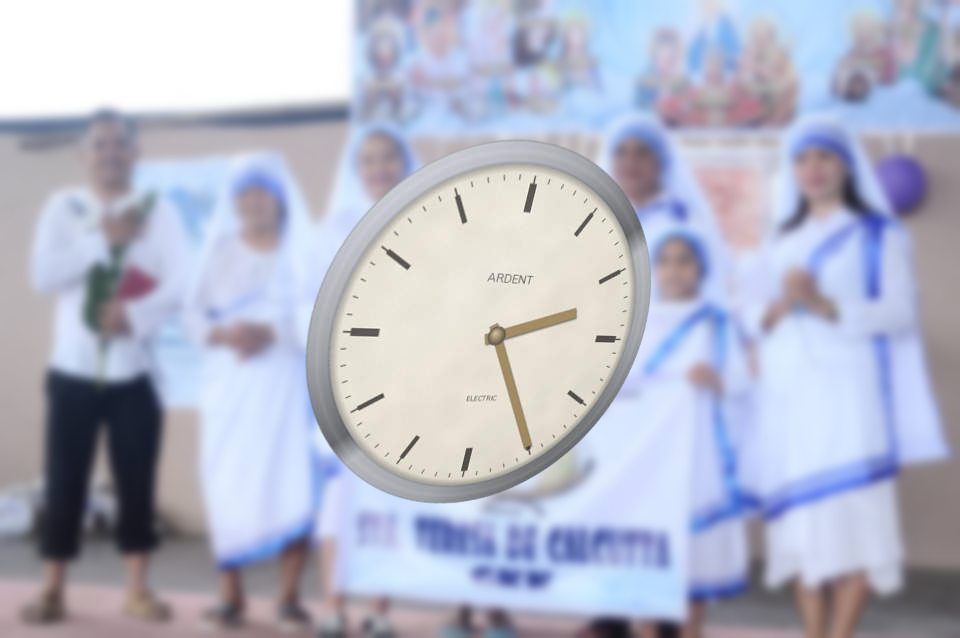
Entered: 2,25
